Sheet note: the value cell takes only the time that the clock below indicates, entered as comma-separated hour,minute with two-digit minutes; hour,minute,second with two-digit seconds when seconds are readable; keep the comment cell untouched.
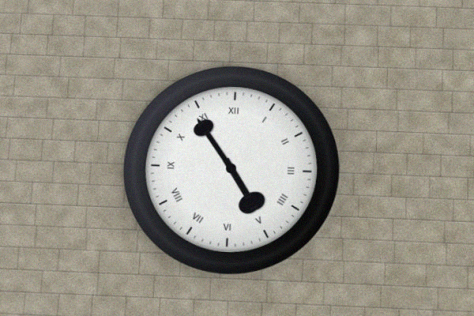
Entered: 4,54
